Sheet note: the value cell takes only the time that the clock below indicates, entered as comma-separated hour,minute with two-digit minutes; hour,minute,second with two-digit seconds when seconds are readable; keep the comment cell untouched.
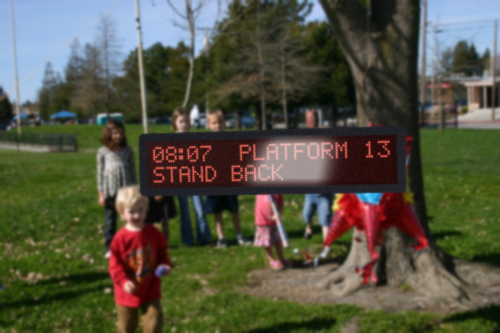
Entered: 8,07
